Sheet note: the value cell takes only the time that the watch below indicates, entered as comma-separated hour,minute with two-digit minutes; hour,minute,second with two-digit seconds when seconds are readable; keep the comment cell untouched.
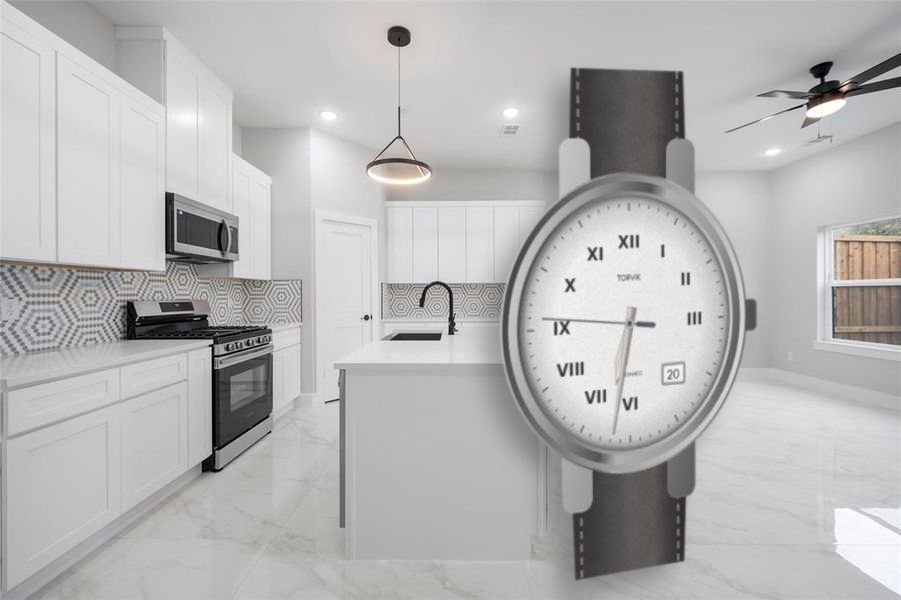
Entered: 6,31,46
